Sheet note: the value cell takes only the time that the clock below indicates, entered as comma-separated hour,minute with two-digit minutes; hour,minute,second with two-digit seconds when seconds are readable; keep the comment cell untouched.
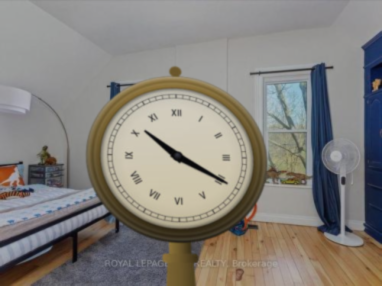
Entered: 10,20
